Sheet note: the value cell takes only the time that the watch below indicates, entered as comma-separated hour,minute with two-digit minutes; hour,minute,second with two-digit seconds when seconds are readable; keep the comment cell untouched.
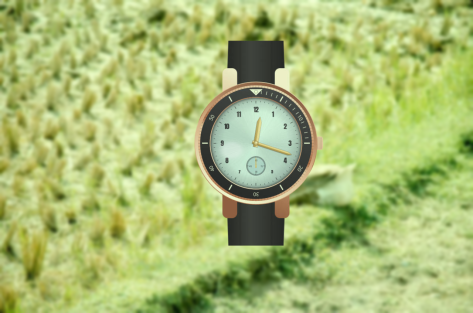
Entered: 12,18
